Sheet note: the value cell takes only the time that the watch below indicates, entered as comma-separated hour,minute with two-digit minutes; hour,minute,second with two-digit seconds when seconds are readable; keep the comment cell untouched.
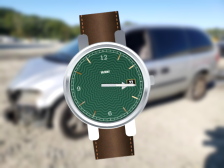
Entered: 3,16
